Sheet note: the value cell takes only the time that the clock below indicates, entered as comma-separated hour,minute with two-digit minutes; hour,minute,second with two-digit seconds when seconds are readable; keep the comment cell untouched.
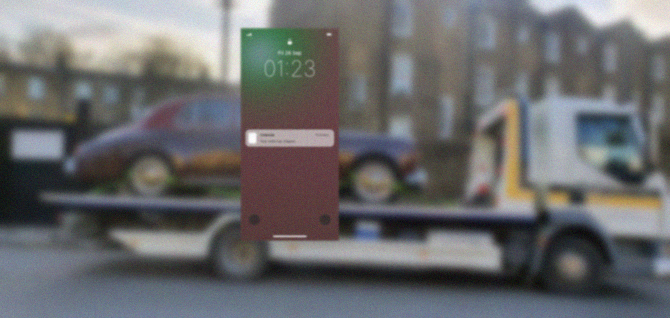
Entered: 1,23
